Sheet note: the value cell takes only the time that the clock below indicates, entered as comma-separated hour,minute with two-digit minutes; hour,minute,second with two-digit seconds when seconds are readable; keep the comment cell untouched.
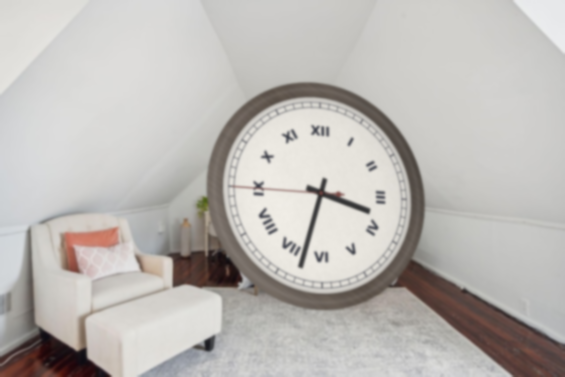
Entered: 3,32,45
